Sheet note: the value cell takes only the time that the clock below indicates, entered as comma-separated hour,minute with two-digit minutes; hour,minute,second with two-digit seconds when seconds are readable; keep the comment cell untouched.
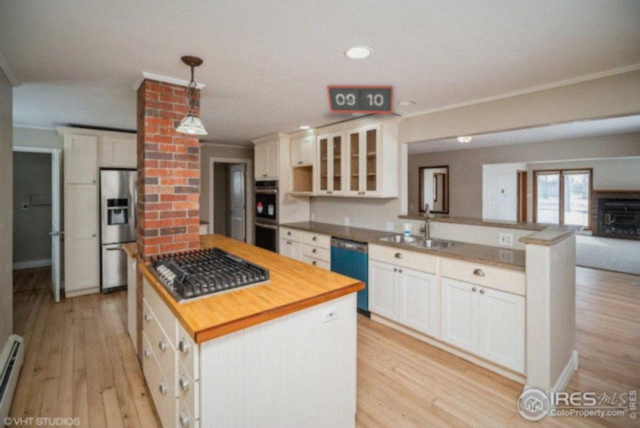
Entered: 9,10
